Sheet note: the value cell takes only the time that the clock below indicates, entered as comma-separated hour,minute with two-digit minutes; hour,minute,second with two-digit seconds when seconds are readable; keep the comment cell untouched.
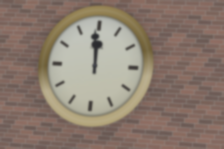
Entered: 11,59
